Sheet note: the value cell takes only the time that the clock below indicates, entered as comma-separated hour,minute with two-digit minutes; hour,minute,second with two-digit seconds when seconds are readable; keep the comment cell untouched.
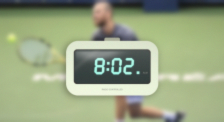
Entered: 8,02
